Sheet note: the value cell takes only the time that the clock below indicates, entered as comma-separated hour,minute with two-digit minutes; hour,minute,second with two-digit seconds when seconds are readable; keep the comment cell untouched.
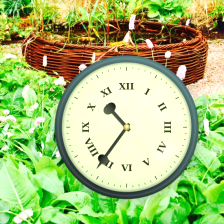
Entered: 10,36
